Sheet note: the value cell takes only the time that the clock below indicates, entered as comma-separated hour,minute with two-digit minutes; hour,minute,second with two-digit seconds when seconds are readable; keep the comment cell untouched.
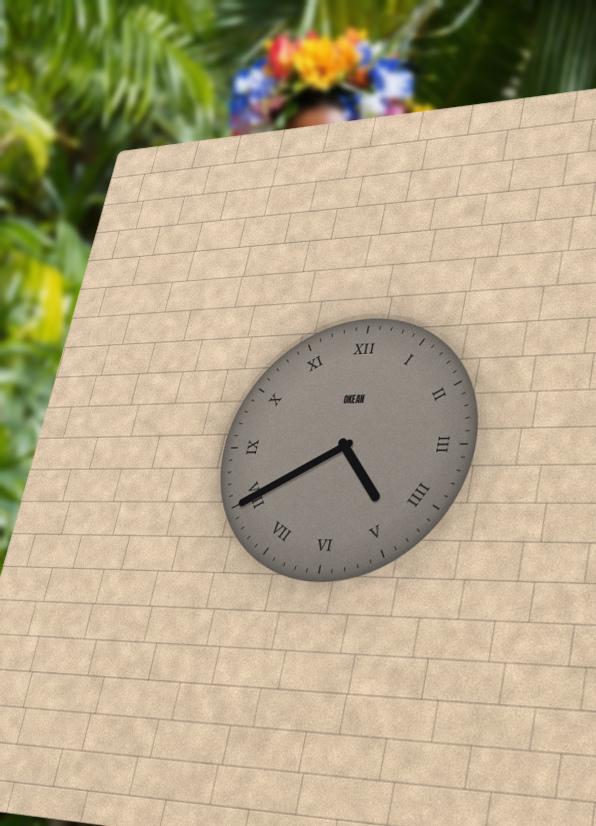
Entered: 4,40
